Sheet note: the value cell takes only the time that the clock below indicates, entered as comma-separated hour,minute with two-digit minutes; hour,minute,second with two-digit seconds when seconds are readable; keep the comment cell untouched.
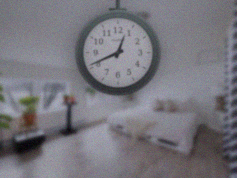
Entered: 12,41
